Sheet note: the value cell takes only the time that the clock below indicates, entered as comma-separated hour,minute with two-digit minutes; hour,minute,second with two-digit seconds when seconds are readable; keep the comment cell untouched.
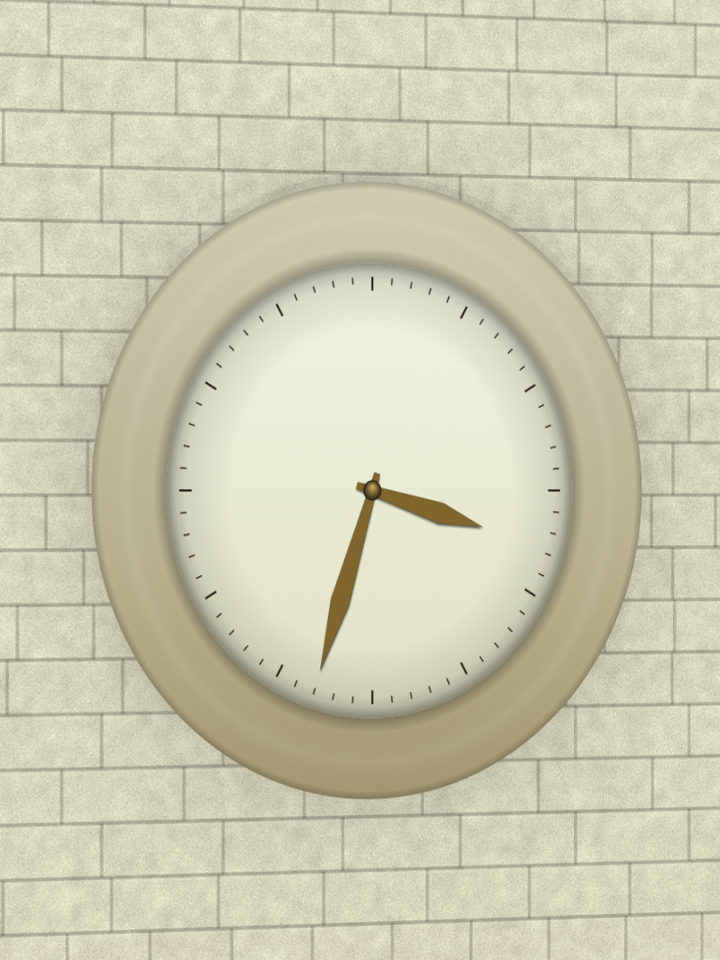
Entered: 3,33
